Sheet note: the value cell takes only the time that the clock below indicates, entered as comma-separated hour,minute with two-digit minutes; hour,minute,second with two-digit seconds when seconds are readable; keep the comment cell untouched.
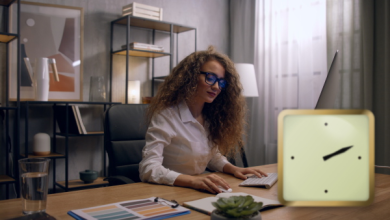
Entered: 2,11
